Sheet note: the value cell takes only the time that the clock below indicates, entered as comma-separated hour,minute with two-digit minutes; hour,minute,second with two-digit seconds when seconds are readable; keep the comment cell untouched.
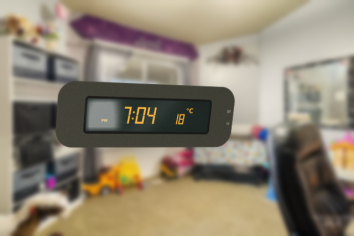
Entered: 7,04
